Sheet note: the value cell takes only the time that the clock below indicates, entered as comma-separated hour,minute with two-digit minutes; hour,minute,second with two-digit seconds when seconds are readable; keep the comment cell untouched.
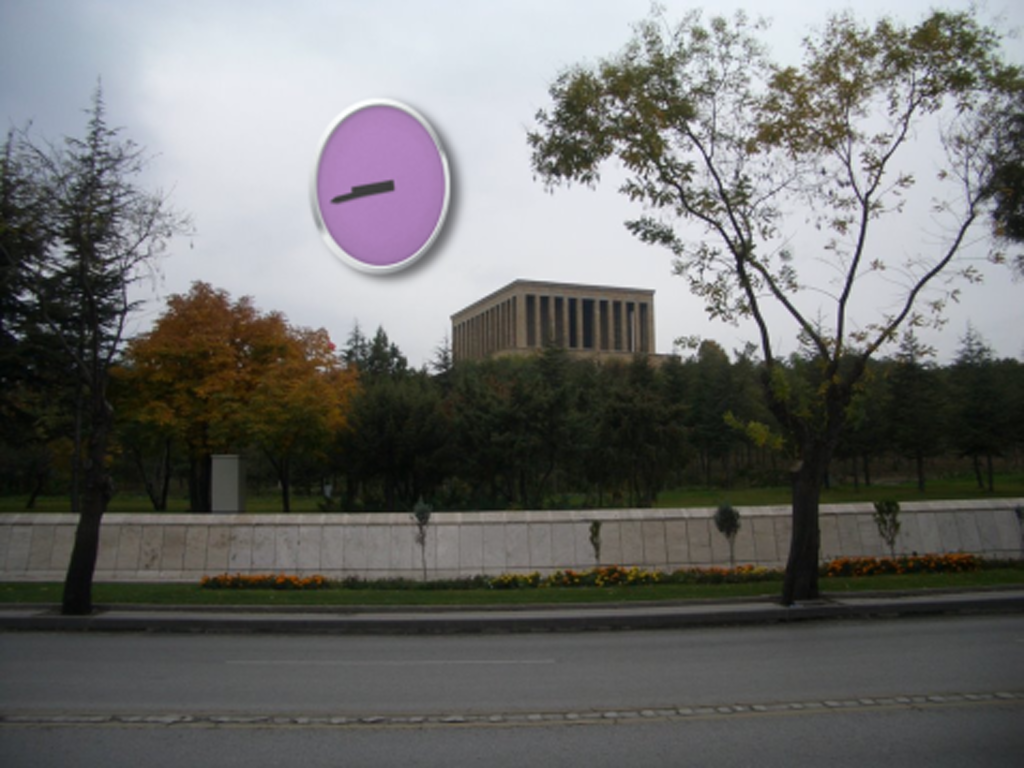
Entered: 8,43
